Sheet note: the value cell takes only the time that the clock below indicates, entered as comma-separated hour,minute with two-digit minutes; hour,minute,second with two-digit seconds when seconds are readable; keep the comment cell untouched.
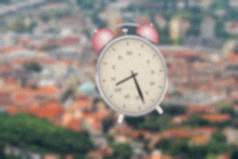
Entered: 8,28
